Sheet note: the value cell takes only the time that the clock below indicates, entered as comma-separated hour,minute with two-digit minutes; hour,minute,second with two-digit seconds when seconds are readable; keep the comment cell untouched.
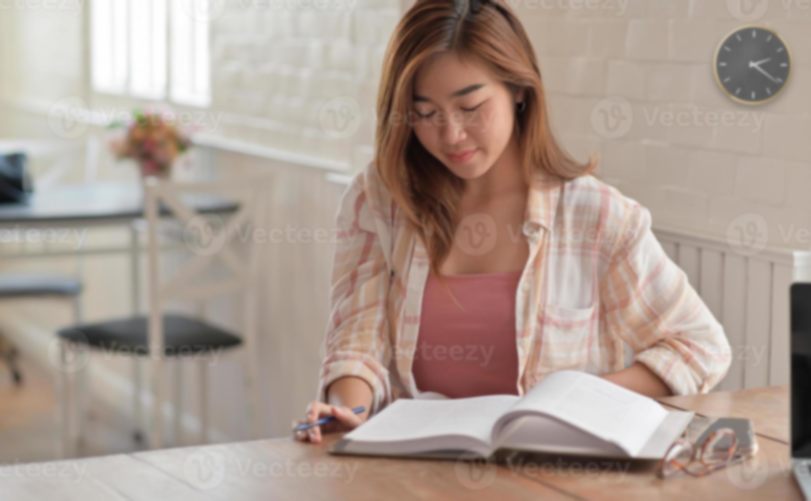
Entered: 2,21
